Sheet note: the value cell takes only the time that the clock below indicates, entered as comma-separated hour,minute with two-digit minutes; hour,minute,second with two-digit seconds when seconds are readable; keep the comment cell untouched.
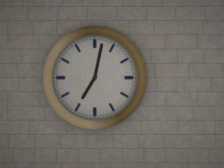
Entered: 7,02
